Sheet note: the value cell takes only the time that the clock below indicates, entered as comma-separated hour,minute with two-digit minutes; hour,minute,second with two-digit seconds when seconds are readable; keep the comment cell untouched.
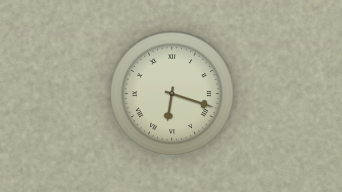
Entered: 6,18
